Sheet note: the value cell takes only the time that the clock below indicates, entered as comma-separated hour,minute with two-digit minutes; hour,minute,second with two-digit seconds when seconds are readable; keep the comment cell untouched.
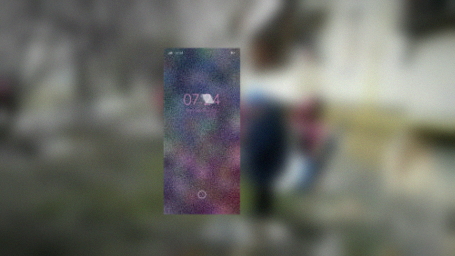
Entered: 7,24
